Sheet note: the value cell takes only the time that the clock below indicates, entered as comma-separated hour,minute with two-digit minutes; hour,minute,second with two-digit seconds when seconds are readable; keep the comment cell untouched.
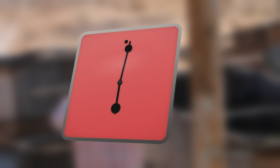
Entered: 6,01
